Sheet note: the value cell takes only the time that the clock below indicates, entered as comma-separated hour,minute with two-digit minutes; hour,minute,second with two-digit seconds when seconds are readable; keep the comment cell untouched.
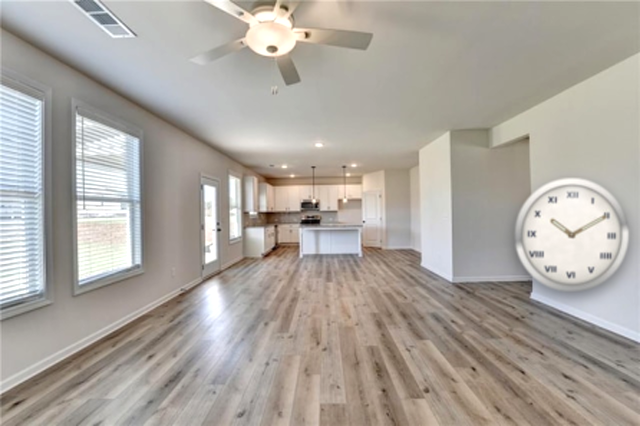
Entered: 10,10
